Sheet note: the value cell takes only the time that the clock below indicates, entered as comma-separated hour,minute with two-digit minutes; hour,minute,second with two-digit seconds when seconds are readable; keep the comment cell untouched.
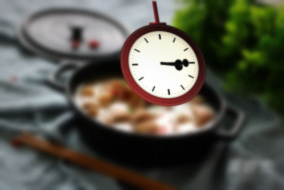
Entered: 3,15
